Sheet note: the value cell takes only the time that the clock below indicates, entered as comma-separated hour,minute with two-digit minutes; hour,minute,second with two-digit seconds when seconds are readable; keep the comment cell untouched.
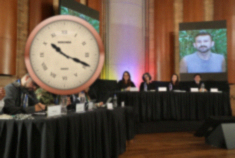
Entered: 10,19
